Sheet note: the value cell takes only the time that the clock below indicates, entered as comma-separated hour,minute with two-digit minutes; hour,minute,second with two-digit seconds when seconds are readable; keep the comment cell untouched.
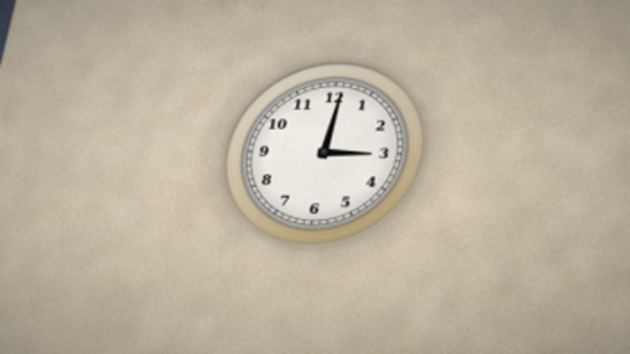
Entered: 3,01
